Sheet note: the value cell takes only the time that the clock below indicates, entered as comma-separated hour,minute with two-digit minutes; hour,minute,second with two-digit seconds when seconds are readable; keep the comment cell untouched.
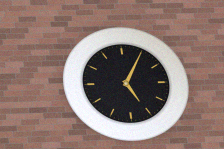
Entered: 5,05
